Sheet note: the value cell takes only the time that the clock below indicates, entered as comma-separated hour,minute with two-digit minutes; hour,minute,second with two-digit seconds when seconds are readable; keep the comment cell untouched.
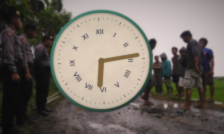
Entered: 6,14
